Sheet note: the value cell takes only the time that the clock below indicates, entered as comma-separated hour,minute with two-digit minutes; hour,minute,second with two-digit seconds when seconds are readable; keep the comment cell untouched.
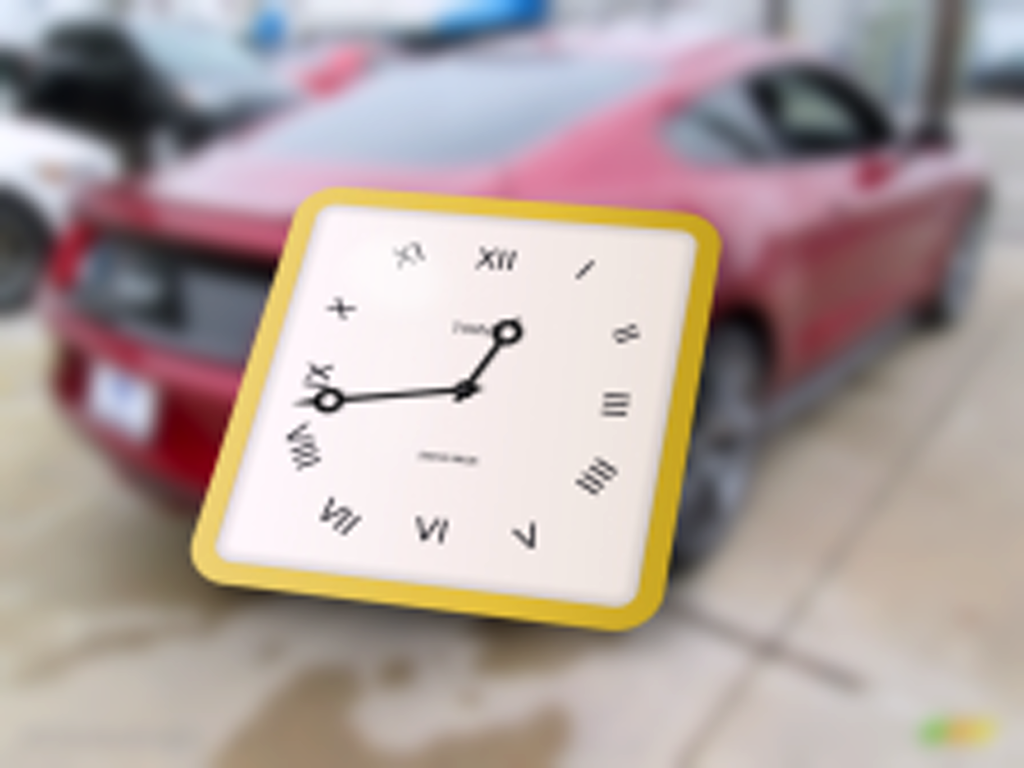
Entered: 12,43
